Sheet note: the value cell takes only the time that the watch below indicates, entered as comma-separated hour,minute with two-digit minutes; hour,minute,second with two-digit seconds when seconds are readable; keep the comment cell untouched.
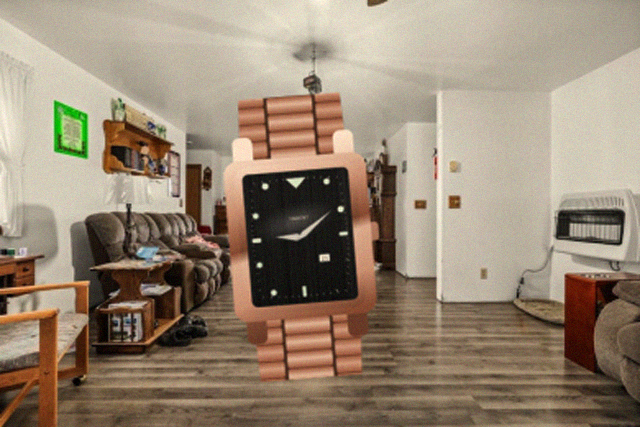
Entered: 9,09
